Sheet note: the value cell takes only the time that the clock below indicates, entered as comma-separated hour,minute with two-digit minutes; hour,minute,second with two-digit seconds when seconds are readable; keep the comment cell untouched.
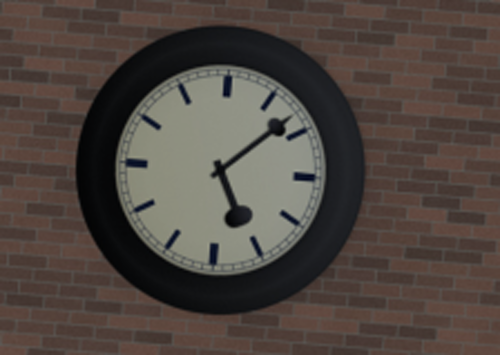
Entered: 5,08
